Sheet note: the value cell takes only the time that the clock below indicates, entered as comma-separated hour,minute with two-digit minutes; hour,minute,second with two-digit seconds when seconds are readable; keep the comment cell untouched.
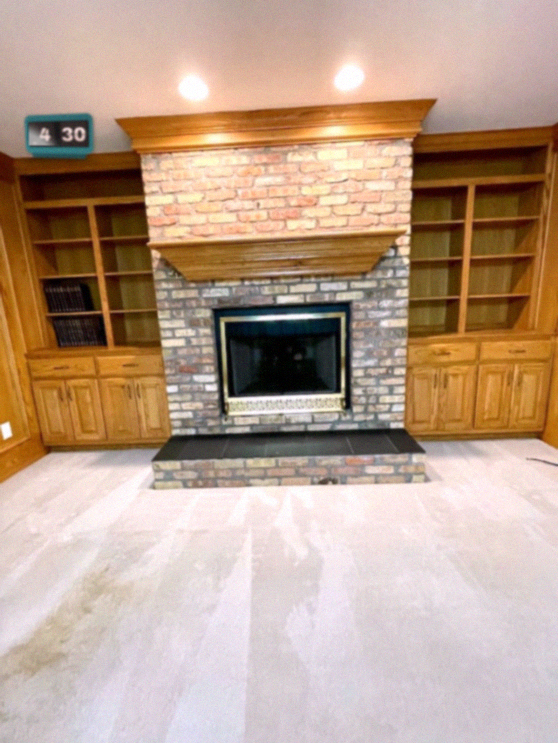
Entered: 4,30
